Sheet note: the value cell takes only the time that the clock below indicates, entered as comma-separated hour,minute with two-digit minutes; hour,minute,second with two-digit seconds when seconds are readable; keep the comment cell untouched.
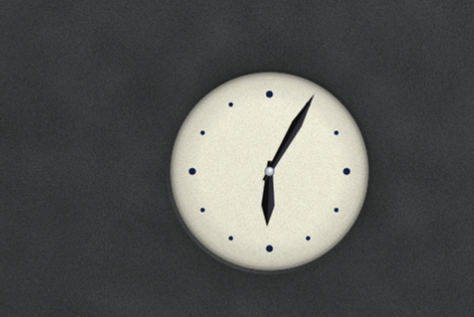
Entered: 6,05
